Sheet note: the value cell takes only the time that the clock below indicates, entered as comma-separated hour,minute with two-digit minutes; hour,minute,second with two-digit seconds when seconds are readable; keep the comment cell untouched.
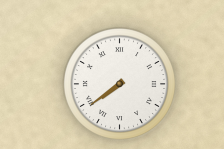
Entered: 7,39
